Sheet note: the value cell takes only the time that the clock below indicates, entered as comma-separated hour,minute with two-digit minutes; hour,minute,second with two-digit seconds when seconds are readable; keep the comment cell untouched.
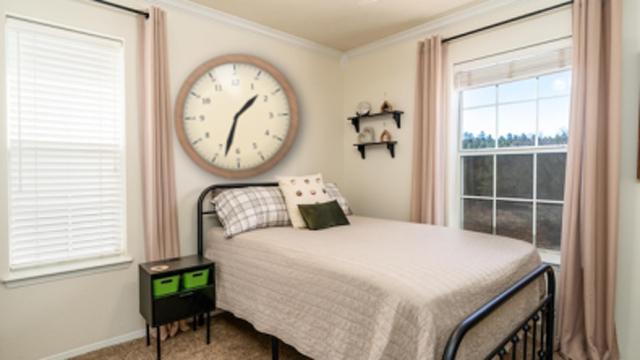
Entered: 1,33
